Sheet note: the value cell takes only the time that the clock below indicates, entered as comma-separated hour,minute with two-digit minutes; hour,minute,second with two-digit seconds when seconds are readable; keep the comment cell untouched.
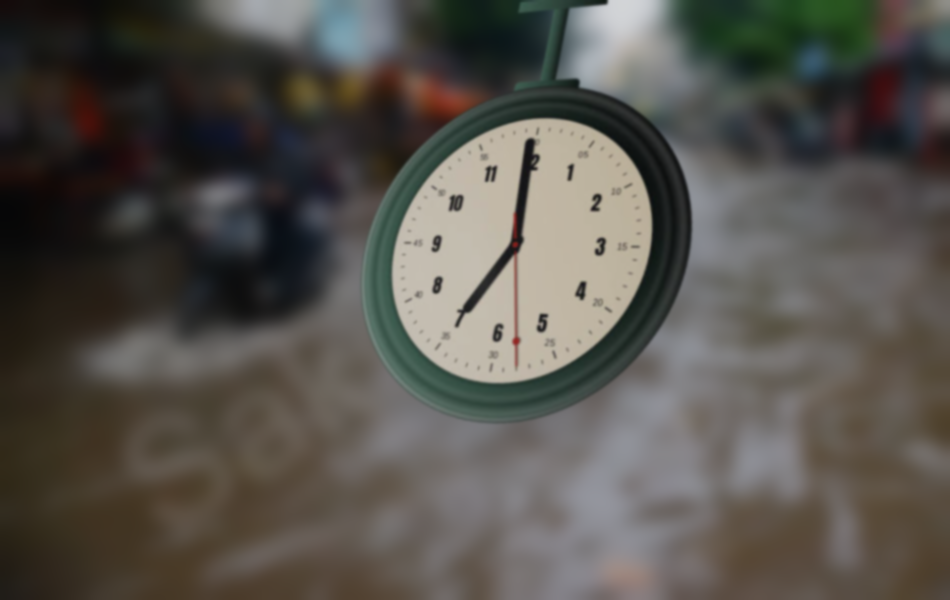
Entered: 6,59,28
